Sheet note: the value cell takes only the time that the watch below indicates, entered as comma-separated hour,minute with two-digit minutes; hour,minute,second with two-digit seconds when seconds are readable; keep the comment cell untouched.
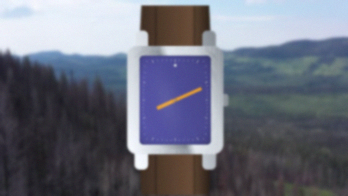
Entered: 8,11
